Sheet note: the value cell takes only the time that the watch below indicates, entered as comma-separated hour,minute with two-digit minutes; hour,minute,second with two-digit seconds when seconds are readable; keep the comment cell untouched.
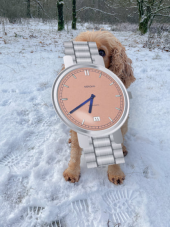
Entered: 6,40
